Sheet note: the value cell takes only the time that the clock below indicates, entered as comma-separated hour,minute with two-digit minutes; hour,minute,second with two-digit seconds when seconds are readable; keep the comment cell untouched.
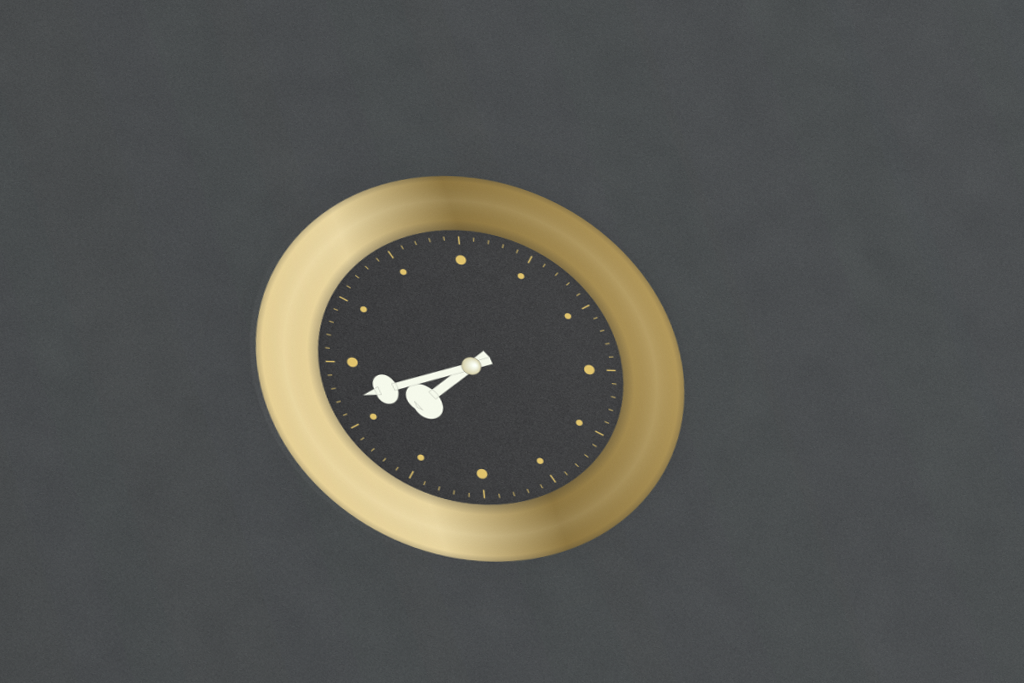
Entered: 7,42
